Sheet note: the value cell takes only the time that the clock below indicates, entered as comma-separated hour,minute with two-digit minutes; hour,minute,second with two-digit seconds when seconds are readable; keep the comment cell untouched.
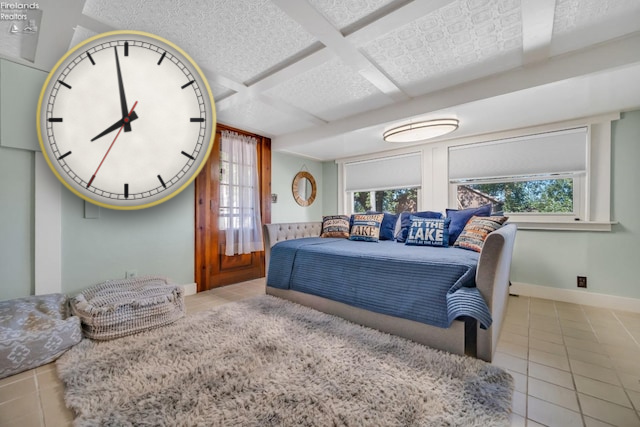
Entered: 7,58,35
